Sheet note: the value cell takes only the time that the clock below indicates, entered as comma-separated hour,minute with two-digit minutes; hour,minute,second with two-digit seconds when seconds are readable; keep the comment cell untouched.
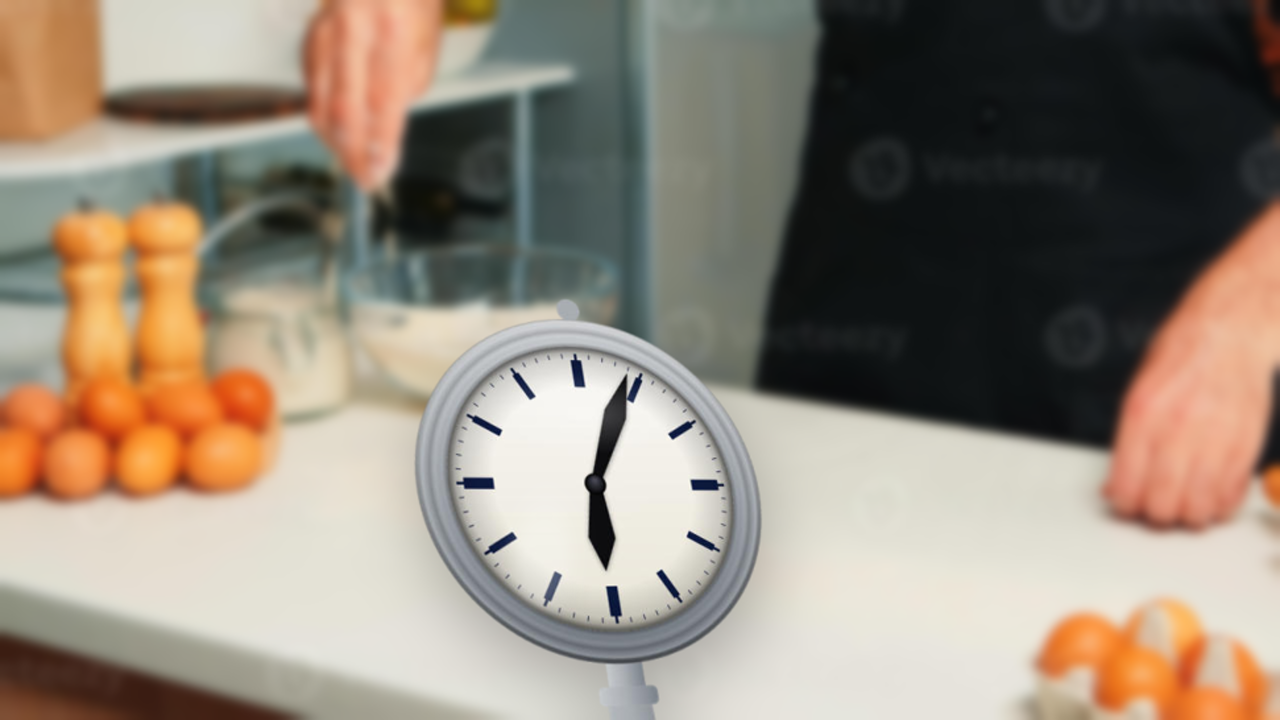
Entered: 6,04
